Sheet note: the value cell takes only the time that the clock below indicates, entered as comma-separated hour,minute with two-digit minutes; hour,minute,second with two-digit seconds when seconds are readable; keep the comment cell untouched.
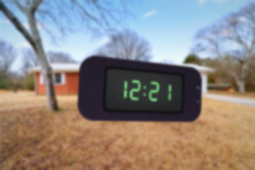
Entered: 12,21
